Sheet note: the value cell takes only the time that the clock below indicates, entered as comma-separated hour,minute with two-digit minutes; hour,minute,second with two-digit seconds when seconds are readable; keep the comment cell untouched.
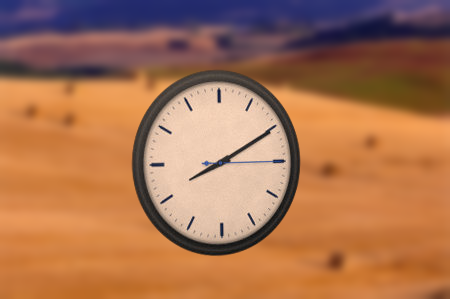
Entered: 8,10,15
